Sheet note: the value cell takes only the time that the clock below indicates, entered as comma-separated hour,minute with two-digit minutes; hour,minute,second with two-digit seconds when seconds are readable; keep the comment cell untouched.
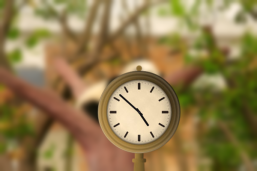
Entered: 4,52
